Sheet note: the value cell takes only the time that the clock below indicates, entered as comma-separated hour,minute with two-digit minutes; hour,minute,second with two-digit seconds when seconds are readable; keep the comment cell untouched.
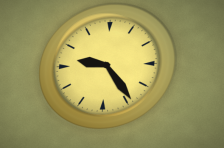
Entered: 9,24
